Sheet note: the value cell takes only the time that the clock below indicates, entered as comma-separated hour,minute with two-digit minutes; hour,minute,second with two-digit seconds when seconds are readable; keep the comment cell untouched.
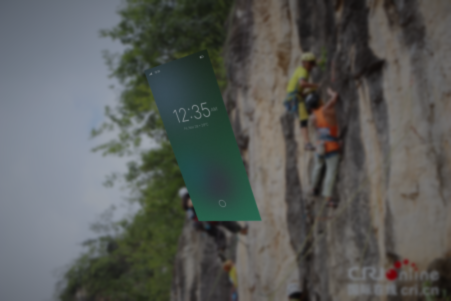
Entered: 12,35
